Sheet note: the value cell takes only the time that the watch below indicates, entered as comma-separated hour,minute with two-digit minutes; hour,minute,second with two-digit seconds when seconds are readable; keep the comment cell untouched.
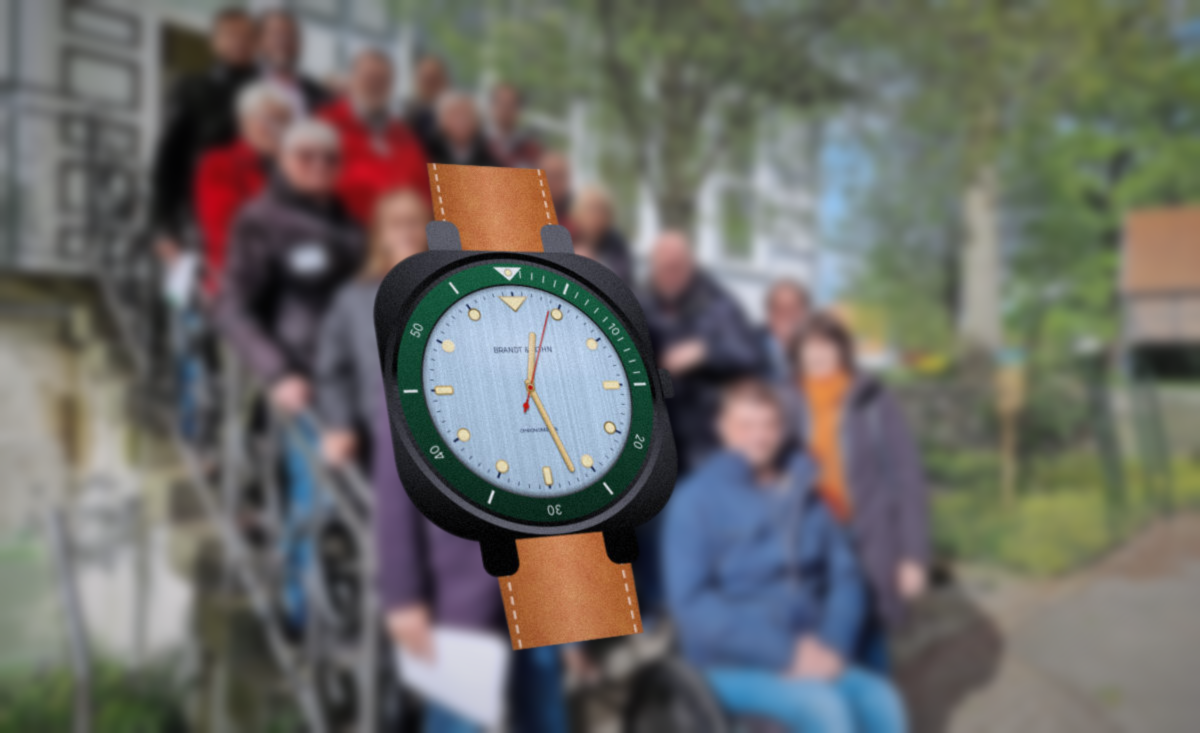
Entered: 12,27,04
